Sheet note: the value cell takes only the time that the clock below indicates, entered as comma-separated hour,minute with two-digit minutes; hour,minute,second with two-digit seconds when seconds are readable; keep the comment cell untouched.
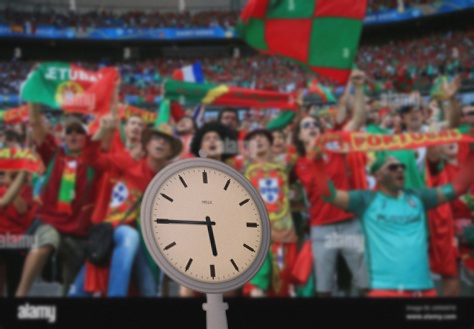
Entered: 5,45
